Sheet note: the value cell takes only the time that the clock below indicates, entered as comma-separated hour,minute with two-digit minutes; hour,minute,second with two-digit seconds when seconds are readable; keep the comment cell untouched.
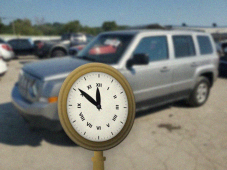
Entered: 11,51
